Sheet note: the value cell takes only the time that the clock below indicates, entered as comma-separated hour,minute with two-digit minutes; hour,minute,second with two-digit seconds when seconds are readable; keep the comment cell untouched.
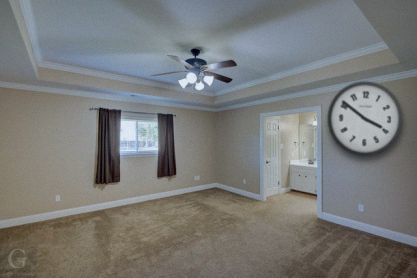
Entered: 3,51
